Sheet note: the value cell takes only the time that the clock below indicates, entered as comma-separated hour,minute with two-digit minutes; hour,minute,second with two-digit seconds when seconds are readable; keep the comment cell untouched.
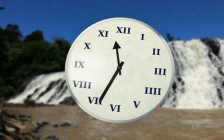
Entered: 11,34
